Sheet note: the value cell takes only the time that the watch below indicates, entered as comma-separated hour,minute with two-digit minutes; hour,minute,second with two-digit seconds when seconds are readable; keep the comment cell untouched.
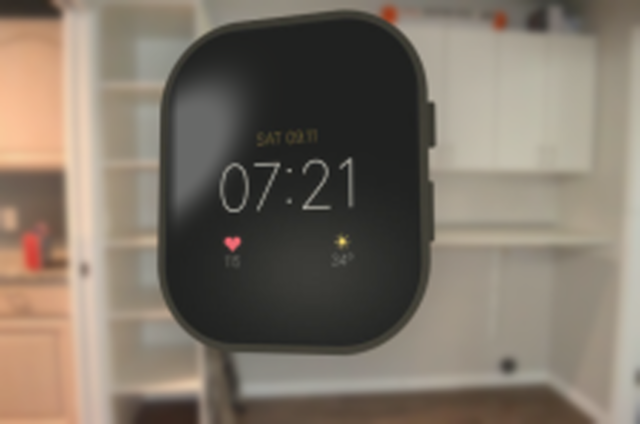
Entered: 7,21
